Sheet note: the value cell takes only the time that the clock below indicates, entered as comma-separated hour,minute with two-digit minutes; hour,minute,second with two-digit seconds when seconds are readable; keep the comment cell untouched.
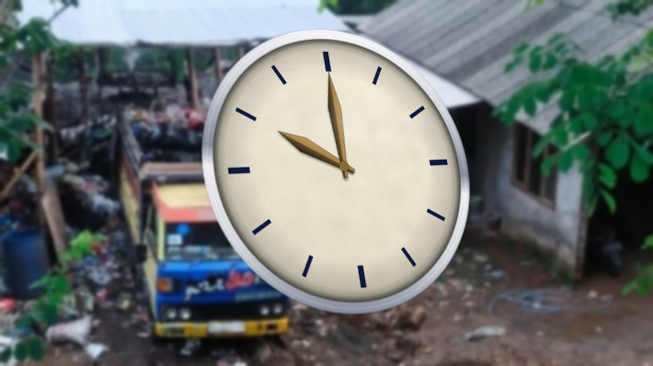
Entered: 10,00
